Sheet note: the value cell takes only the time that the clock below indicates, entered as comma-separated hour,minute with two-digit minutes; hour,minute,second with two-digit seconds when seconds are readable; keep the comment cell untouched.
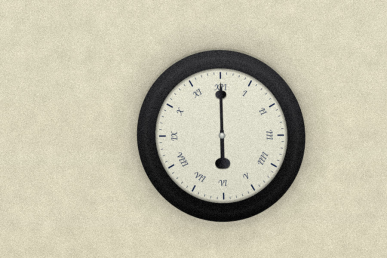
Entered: 6,00
